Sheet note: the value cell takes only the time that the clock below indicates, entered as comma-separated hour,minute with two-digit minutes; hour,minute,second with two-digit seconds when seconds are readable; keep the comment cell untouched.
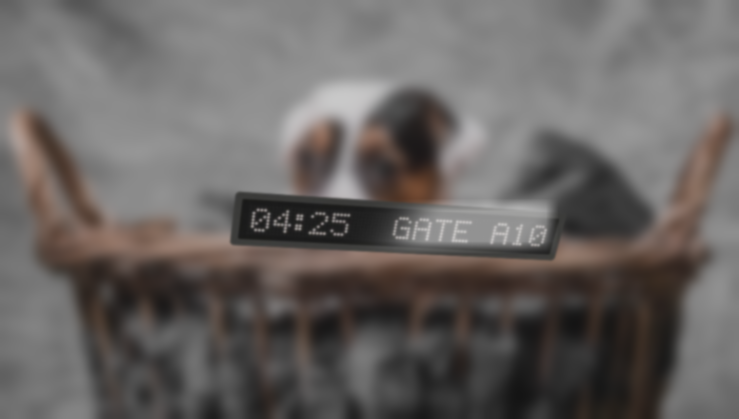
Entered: 4,25
